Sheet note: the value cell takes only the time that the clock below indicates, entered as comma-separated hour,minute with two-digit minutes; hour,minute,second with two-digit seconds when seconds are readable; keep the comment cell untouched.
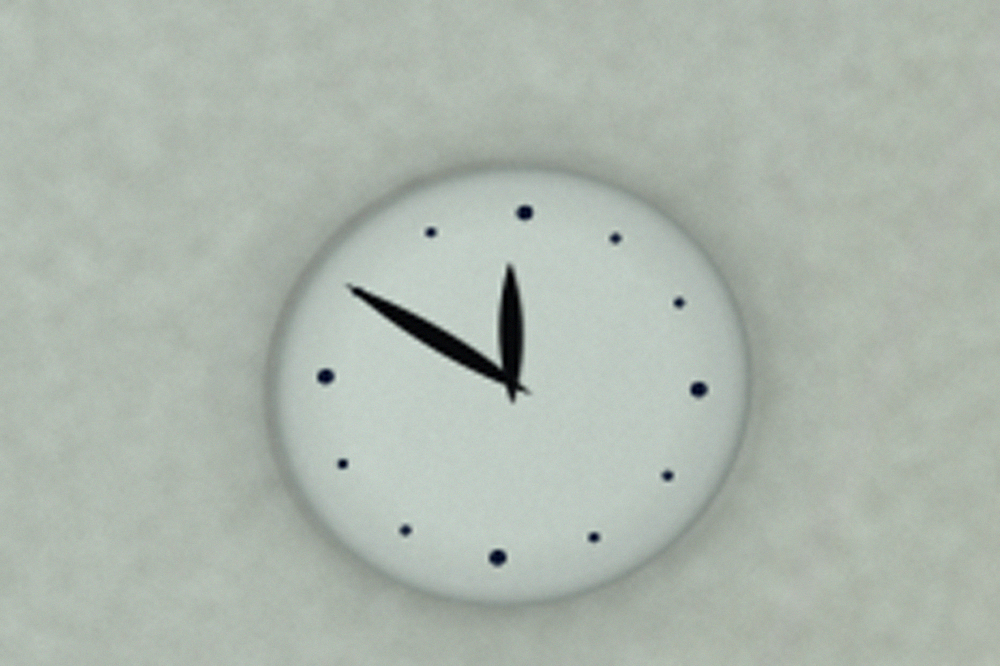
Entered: 11,50
